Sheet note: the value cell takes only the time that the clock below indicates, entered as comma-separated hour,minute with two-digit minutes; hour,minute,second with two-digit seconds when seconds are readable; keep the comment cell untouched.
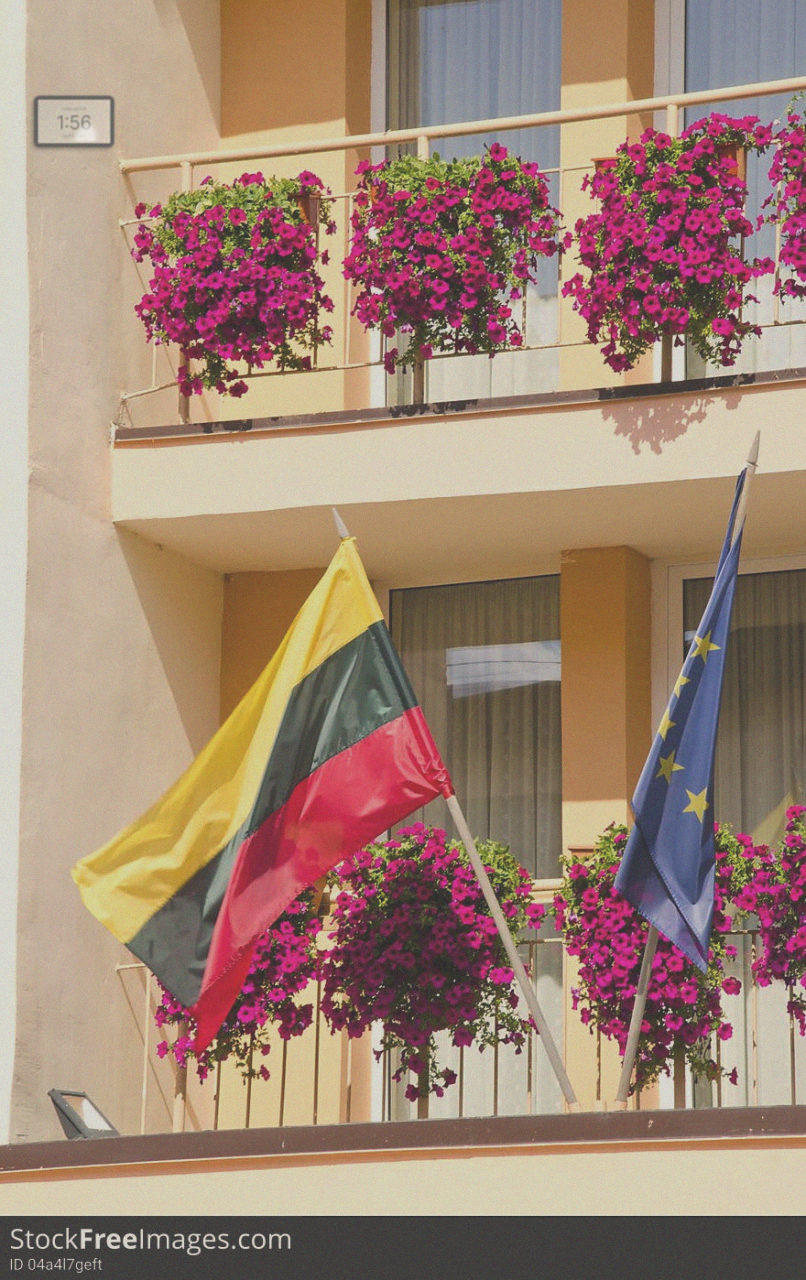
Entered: 1,56
